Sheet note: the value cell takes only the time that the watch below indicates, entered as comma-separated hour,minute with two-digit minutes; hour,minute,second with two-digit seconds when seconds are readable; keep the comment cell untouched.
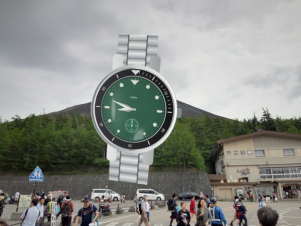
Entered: 8,48
